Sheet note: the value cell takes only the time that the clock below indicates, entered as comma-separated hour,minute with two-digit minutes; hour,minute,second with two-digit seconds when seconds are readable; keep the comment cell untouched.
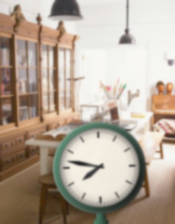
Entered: 7,47
